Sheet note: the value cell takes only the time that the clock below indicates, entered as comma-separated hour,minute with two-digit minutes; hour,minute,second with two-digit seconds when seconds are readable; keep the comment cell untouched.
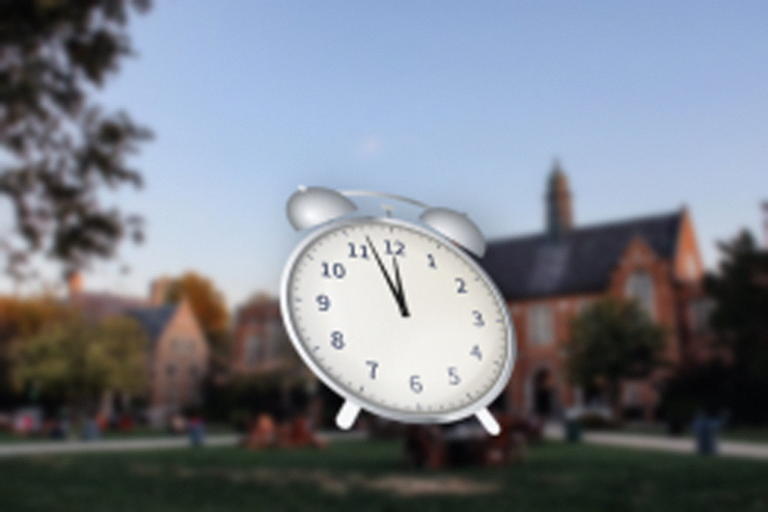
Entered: 11,57
